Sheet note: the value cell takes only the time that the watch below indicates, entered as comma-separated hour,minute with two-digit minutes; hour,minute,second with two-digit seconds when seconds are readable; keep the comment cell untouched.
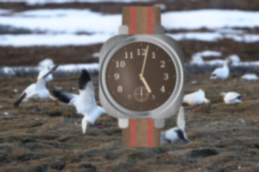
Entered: 5,02
